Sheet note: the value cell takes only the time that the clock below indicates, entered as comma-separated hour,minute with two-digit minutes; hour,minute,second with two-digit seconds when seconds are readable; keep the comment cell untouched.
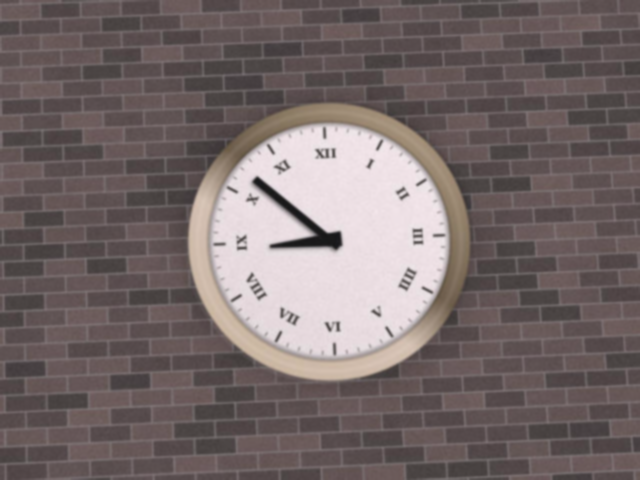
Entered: 8,52
